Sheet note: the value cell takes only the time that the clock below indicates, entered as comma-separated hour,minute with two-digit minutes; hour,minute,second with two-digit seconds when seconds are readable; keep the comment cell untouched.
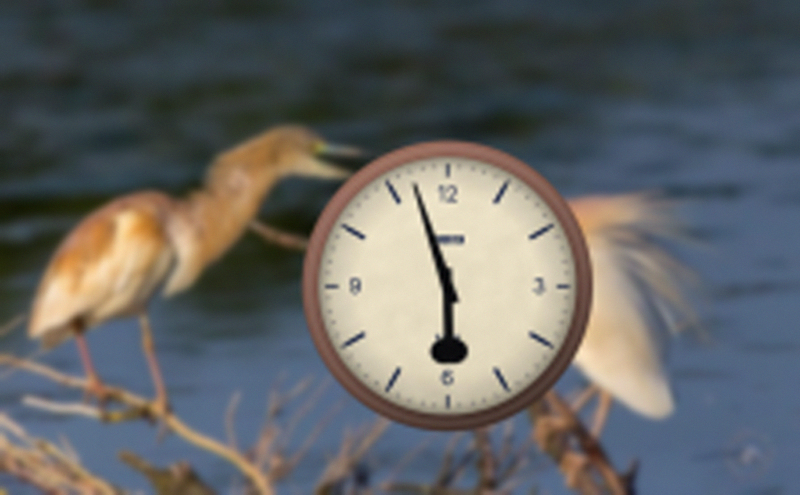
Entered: 5,57
